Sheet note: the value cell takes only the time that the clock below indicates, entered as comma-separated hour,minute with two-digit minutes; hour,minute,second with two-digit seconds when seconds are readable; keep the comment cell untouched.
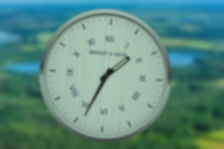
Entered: 1,34
